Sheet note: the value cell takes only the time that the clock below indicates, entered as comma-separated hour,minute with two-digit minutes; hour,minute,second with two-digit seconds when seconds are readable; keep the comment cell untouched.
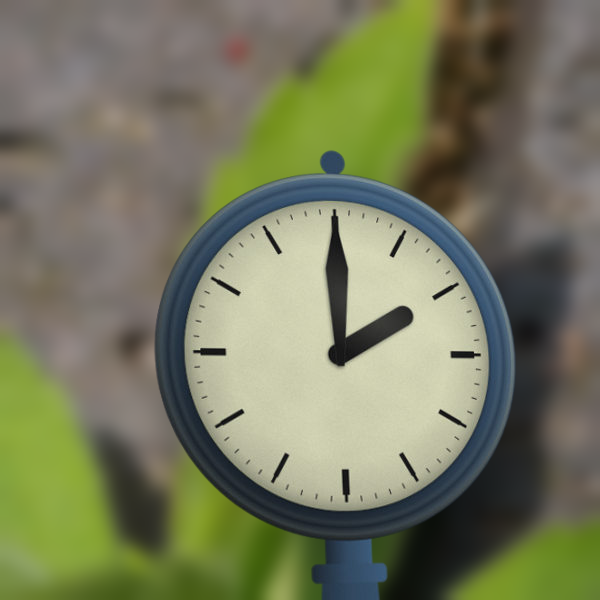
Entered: 2,00
